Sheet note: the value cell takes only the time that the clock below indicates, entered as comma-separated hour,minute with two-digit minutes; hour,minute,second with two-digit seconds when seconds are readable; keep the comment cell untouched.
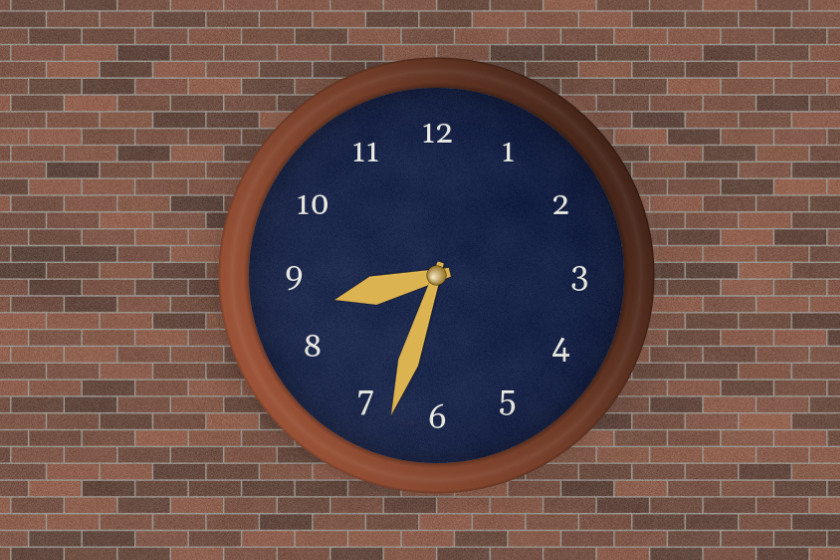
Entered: 8,33
